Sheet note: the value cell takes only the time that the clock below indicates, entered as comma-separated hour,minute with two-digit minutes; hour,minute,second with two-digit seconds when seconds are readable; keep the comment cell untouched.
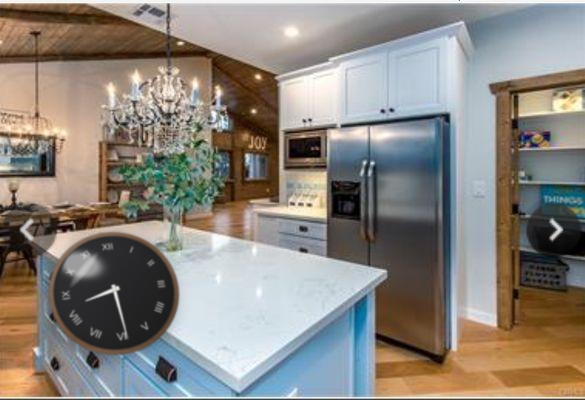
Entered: 8,29
